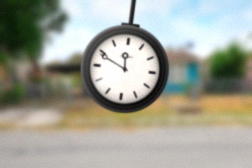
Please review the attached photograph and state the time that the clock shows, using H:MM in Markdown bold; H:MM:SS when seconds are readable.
**11:49**
